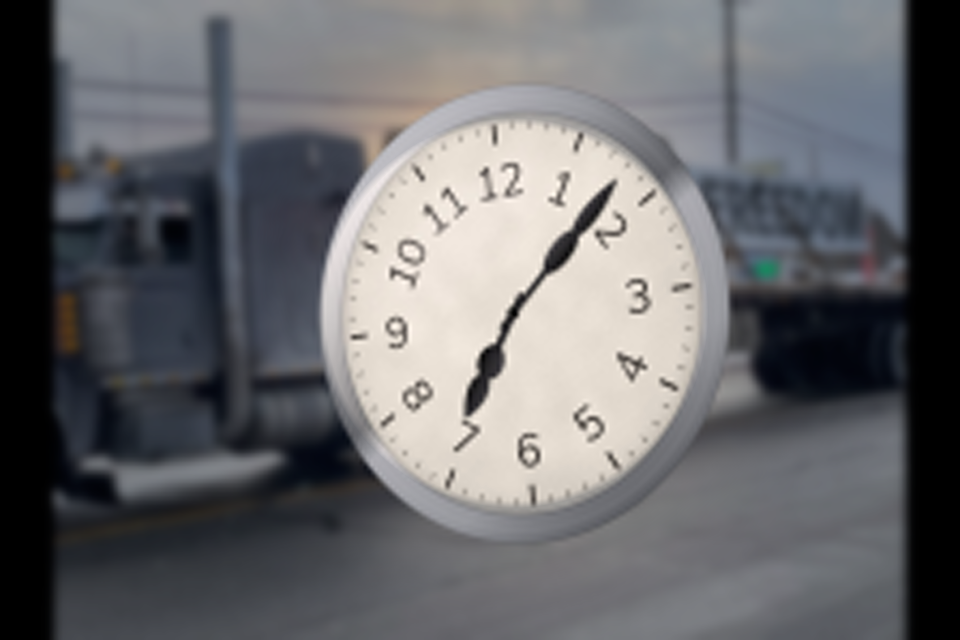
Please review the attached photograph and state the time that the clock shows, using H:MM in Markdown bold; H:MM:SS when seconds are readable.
**7:08**
